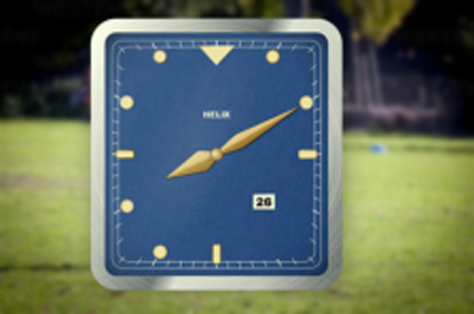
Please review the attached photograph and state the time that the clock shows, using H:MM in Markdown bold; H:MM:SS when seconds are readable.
**8:10**
